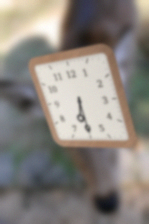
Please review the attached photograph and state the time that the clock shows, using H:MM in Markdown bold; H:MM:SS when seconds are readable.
**6:30**
